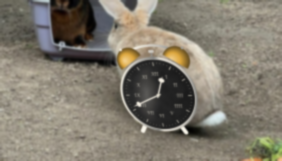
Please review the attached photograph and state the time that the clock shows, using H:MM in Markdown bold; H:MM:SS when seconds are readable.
**12:41**
